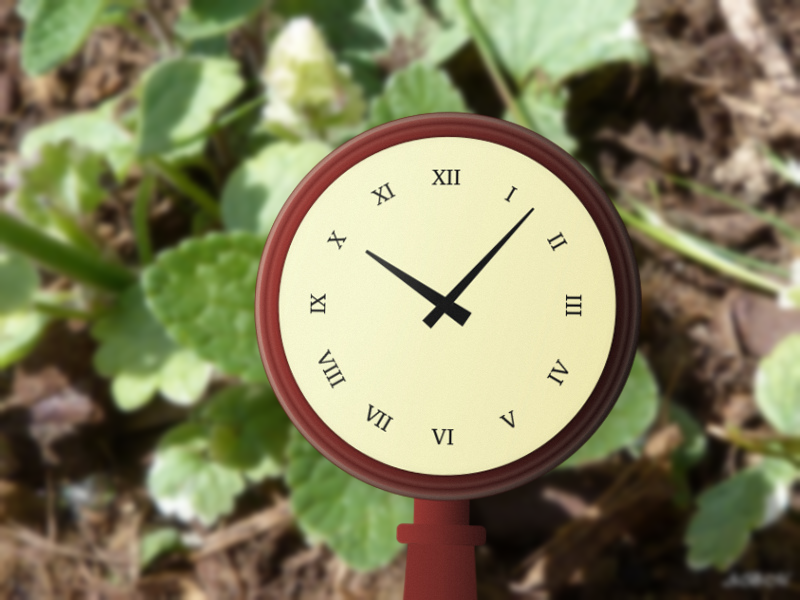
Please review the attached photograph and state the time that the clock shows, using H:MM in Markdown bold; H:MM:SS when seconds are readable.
**10:07**
